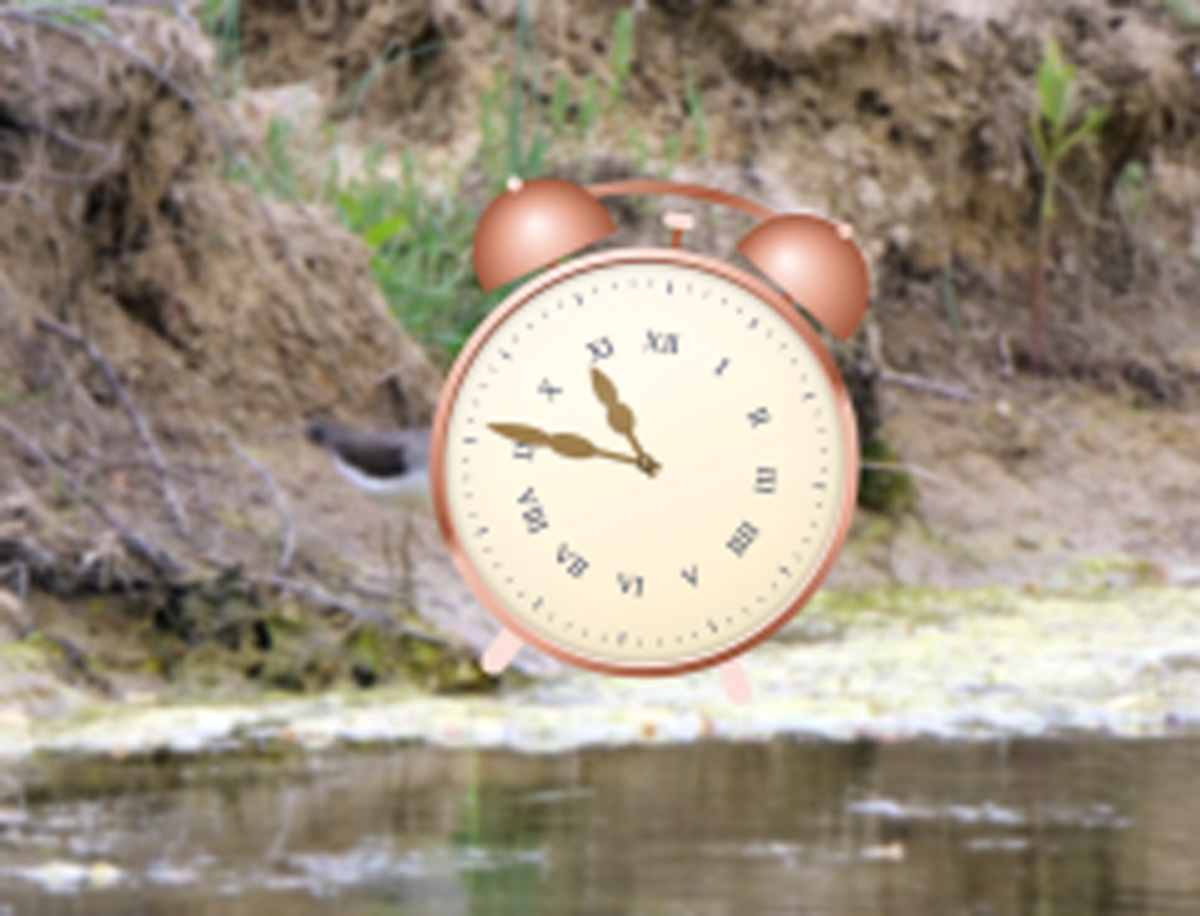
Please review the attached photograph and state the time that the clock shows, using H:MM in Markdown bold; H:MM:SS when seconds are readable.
**10:46**
